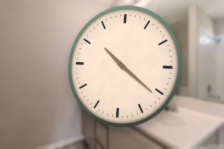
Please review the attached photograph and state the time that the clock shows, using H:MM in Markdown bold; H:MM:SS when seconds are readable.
**10:21**
